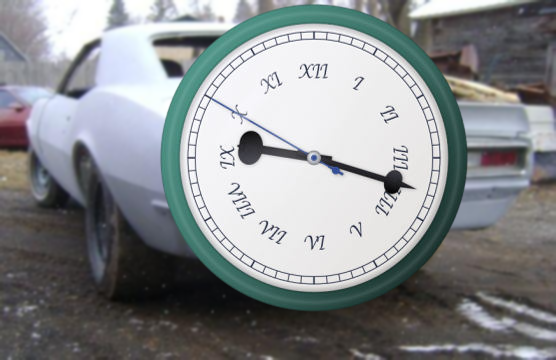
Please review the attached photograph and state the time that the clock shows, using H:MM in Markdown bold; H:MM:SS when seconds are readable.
**9:17:50**
